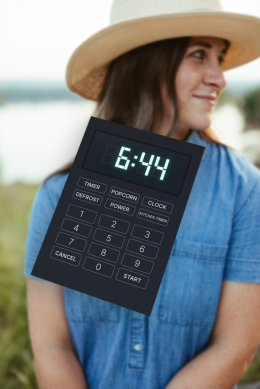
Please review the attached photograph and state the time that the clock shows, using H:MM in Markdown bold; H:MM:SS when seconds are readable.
**6:44**
